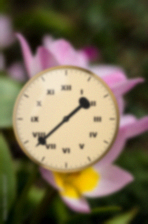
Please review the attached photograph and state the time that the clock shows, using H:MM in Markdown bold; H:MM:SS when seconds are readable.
**1:38**
